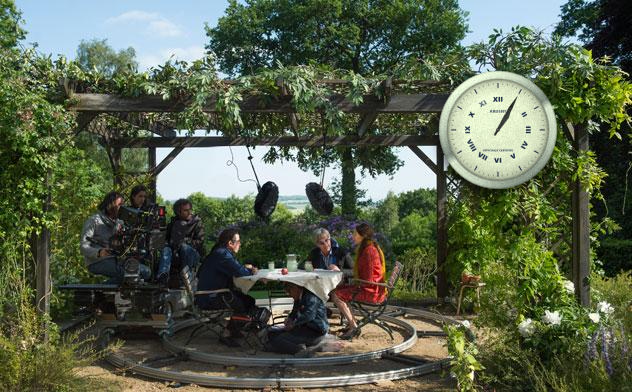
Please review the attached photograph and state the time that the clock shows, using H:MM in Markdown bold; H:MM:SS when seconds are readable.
**1:05**
